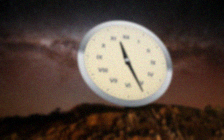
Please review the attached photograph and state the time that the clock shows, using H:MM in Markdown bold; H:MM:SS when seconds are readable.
**11:26**
